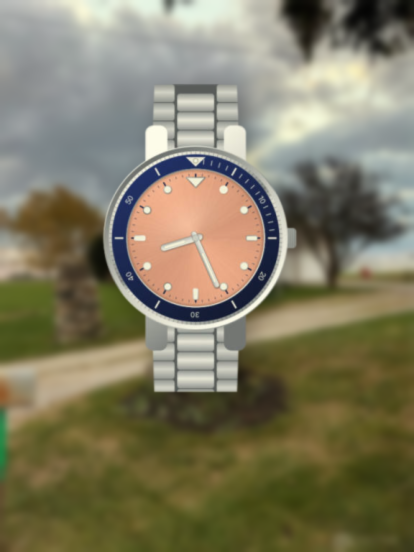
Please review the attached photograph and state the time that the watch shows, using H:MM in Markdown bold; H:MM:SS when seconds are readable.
**8:26**
